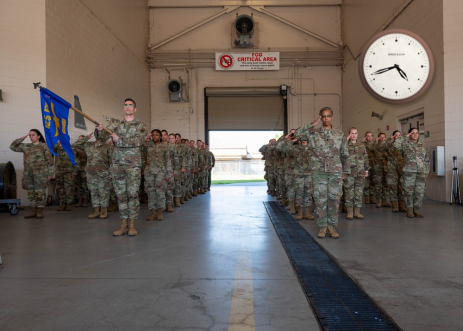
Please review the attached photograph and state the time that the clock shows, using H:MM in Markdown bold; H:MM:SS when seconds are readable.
**4:42**
